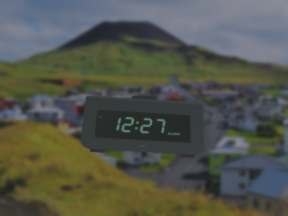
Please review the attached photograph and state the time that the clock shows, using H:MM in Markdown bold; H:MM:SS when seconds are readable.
**12:27**
